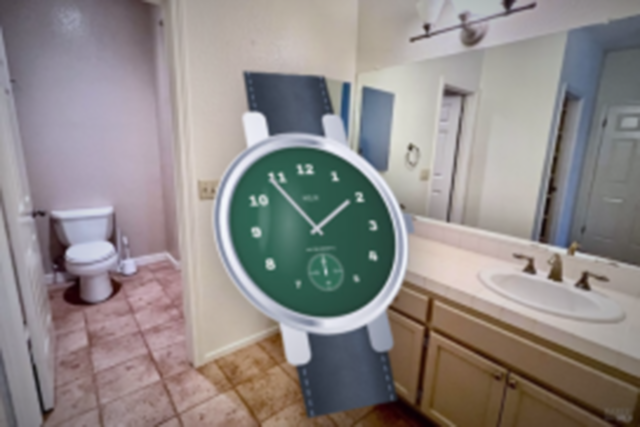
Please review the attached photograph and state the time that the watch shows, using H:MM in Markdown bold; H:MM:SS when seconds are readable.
**1:54**
